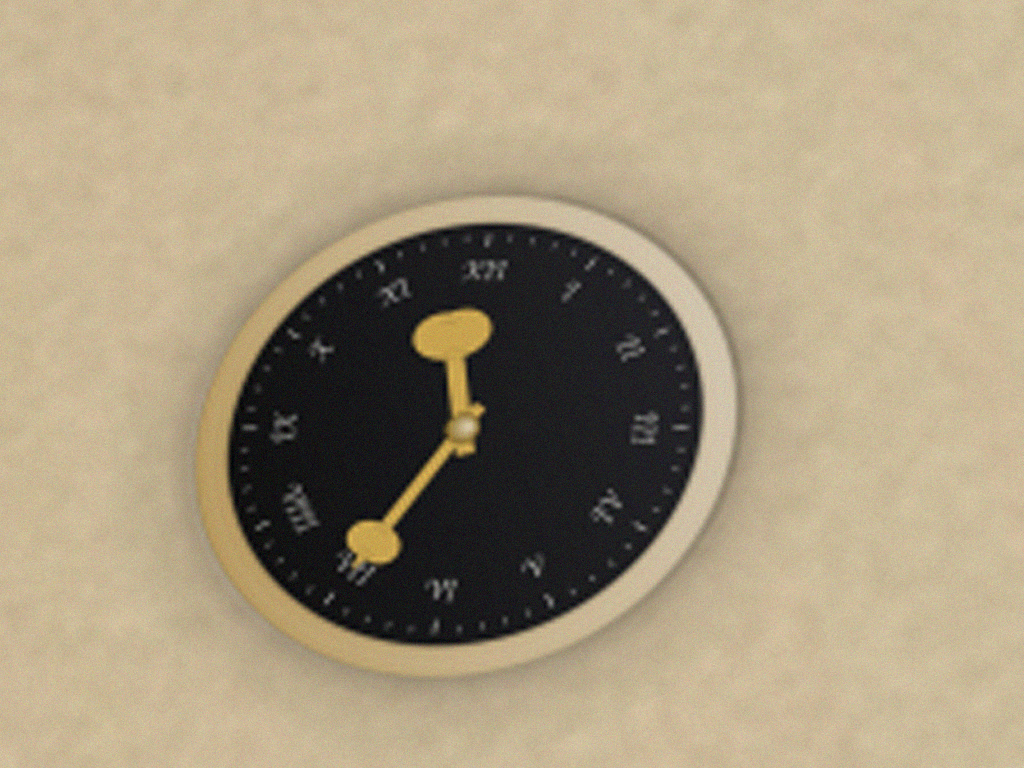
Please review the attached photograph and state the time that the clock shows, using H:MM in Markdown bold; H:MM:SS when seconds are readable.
**11:35**
